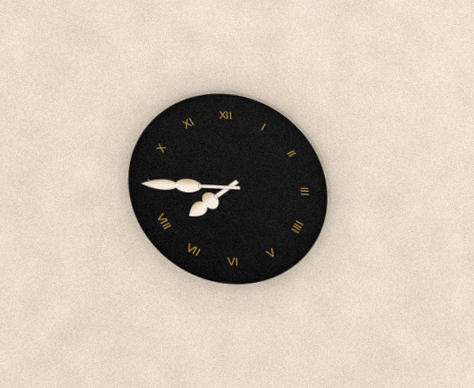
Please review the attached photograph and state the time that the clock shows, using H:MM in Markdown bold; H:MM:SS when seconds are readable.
**7:45**
